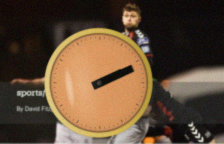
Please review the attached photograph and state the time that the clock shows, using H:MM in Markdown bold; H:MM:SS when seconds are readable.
**2:11**
